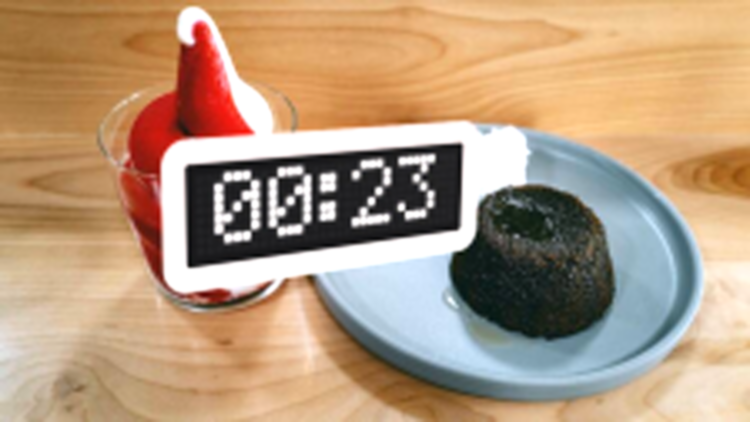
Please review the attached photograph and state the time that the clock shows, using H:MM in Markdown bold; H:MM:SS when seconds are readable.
**0:23**
